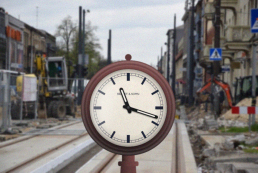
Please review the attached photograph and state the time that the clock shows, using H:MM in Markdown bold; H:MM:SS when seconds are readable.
**11:18**
